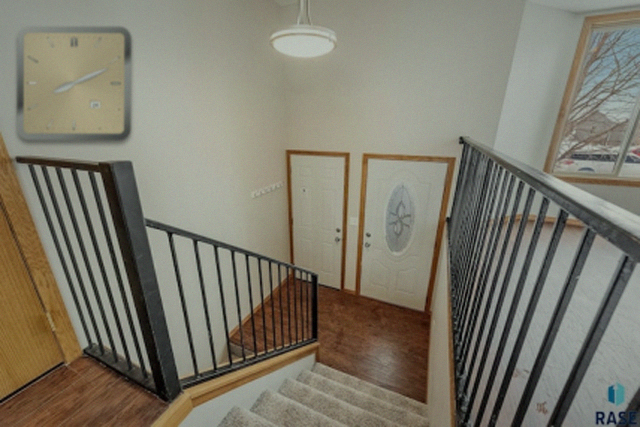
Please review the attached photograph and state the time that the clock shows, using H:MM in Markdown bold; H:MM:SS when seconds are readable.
**8:11**
